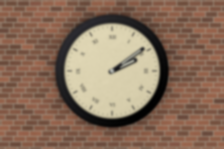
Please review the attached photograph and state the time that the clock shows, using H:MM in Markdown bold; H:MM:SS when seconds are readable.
**2:09**
